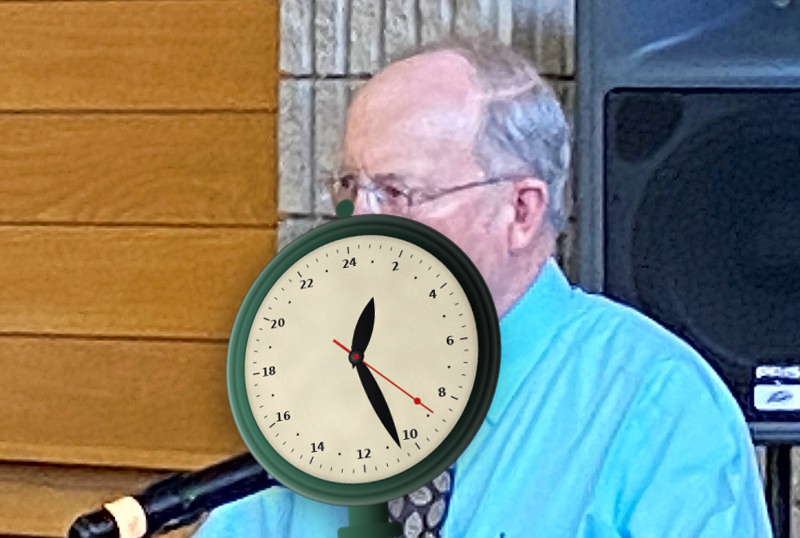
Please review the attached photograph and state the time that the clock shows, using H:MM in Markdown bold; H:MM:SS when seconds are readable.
**1:26:22**
